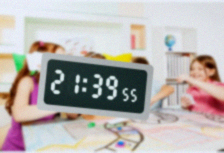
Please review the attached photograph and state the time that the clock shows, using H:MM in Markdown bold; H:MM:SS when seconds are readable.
**21:39:55**
